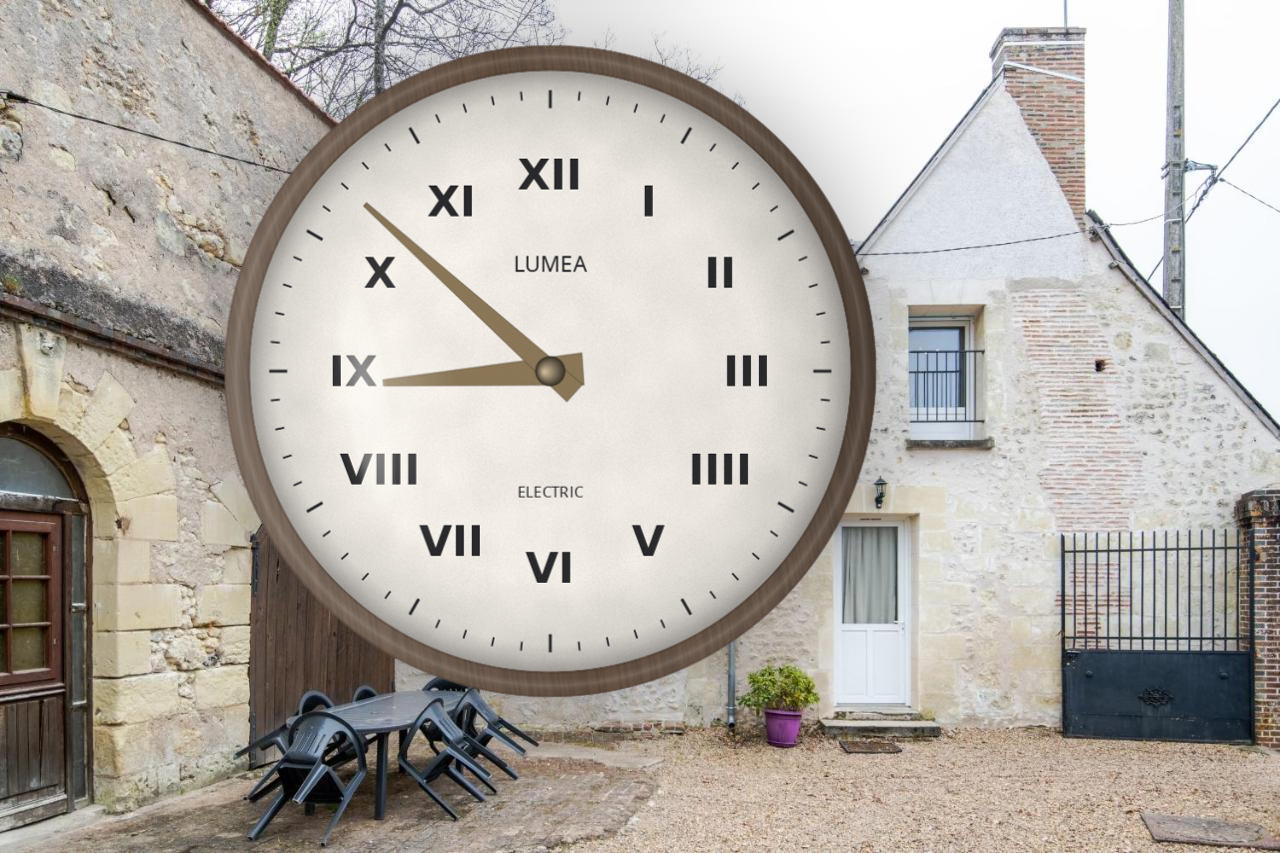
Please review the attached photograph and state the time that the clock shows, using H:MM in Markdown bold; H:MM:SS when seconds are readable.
**8:52**
